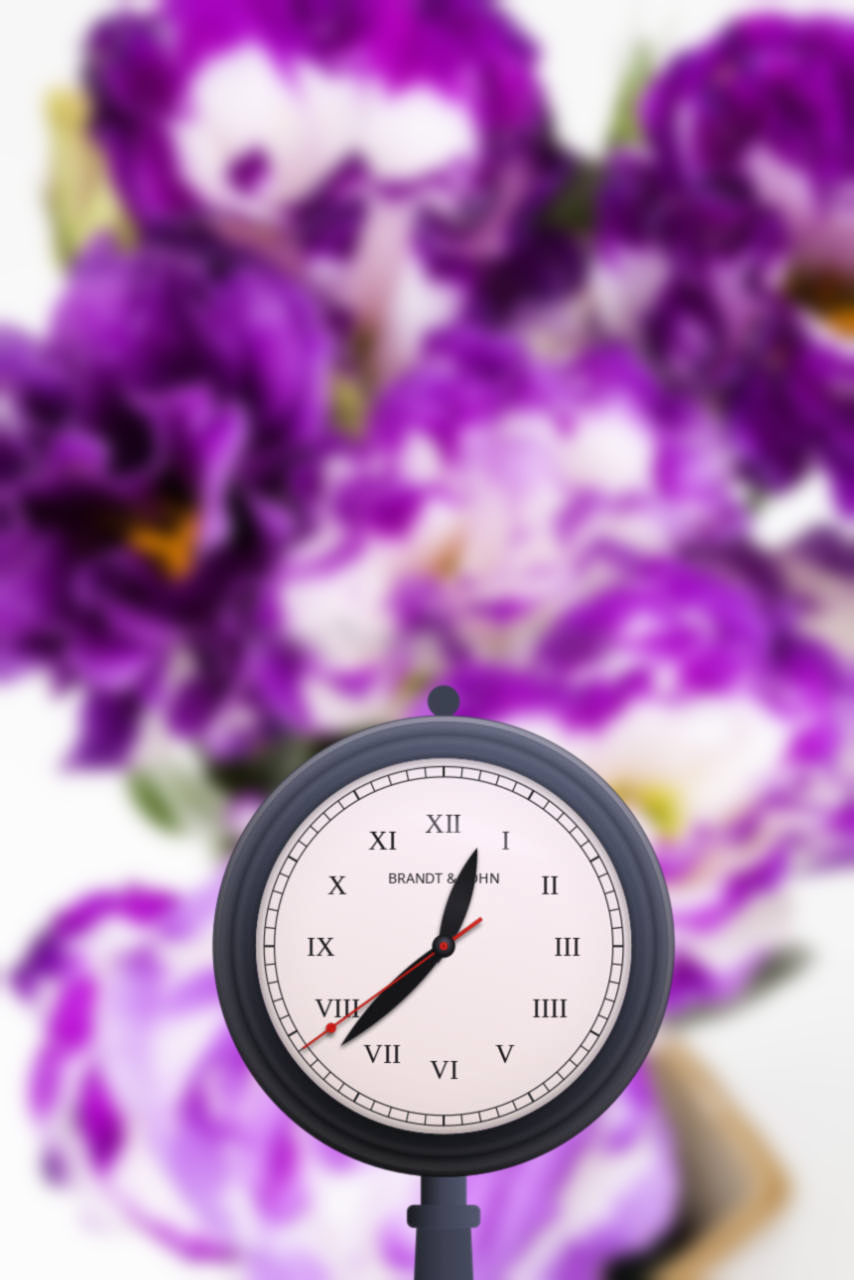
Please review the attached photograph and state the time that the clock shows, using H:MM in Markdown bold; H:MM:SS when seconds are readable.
**12:37:39**
